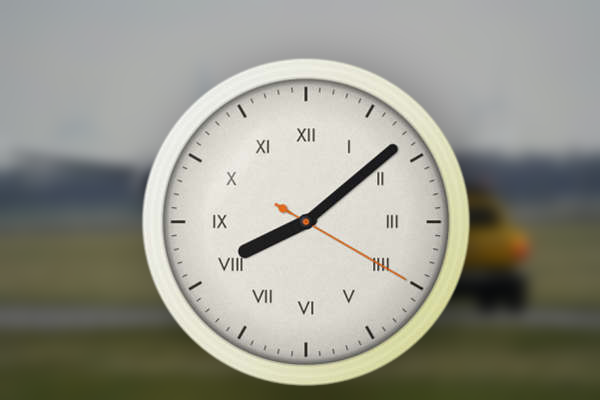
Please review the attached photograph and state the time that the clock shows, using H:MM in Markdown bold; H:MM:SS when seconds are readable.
**8:08:20**
